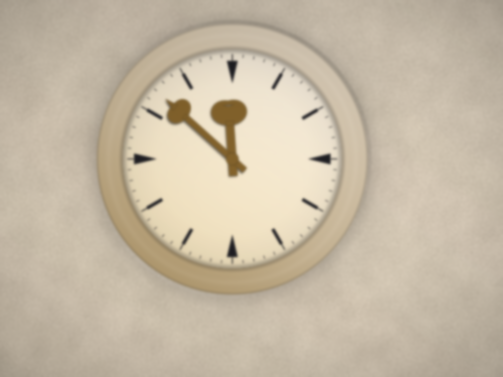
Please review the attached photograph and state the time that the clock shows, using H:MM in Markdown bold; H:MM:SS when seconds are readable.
**11:52**
